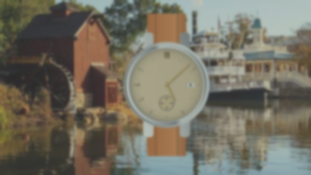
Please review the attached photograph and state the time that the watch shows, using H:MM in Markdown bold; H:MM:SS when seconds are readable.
**5:08**
